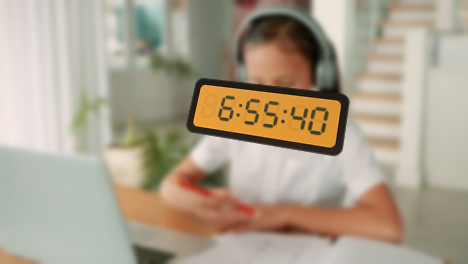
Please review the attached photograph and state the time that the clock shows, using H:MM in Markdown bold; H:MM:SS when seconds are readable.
**6:55:40**
